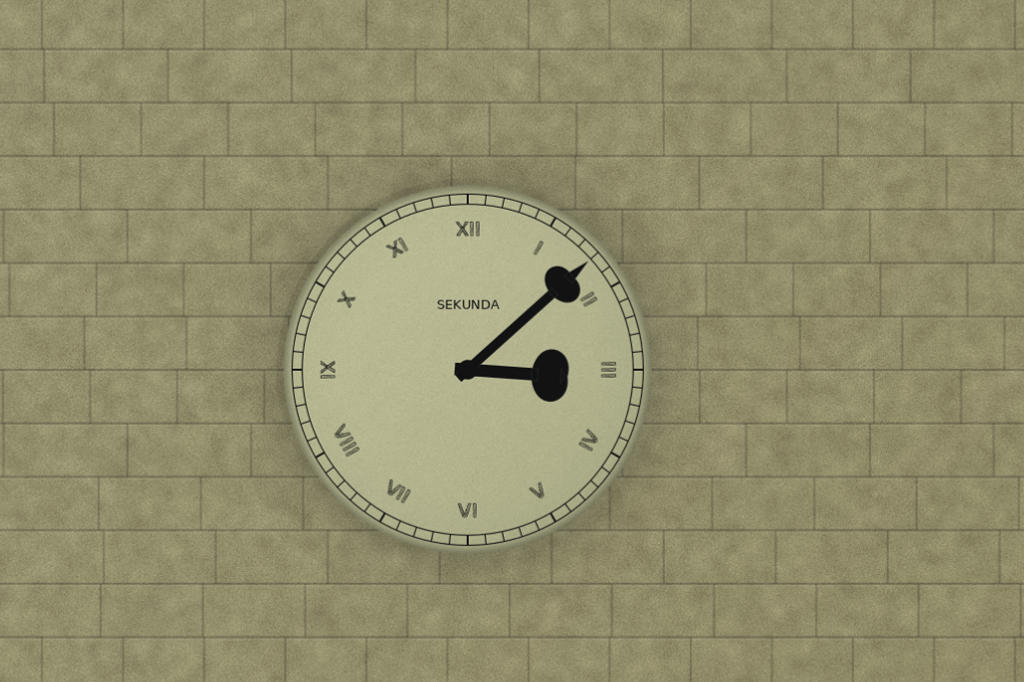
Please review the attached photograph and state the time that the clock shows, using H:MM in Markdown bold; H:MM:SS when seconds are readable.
**3:08**
